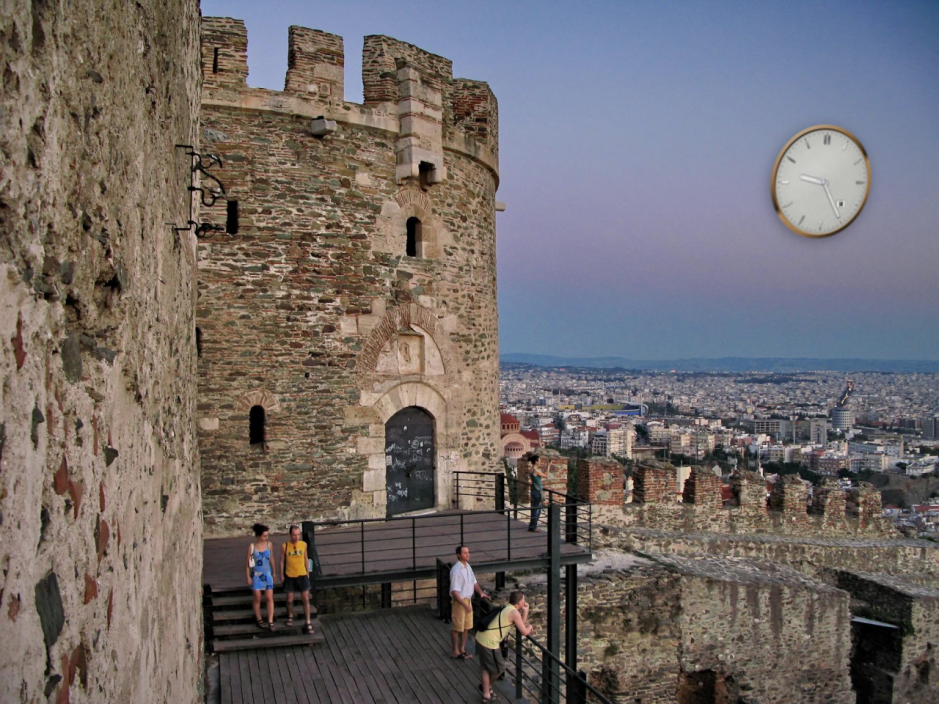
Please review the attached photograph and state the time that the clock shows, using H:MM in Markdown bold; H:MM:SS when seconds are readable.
**9:25**
